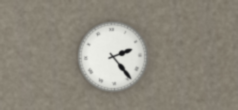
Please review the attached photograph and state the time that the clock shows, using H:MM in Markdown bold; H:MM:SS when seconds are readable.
**2:24**
